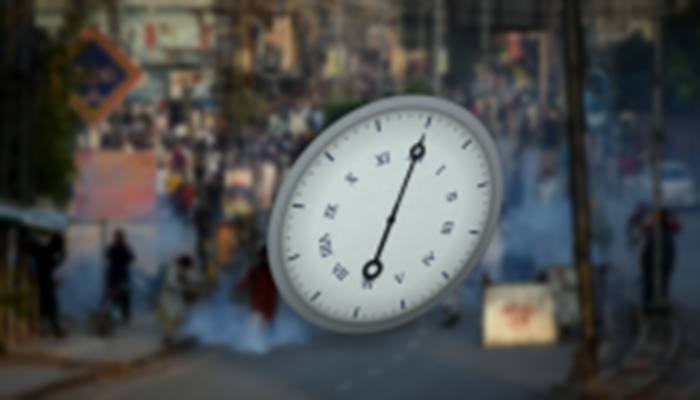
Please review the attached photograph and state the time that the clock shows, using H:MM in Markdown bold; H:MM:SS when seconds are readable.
**6:00**
